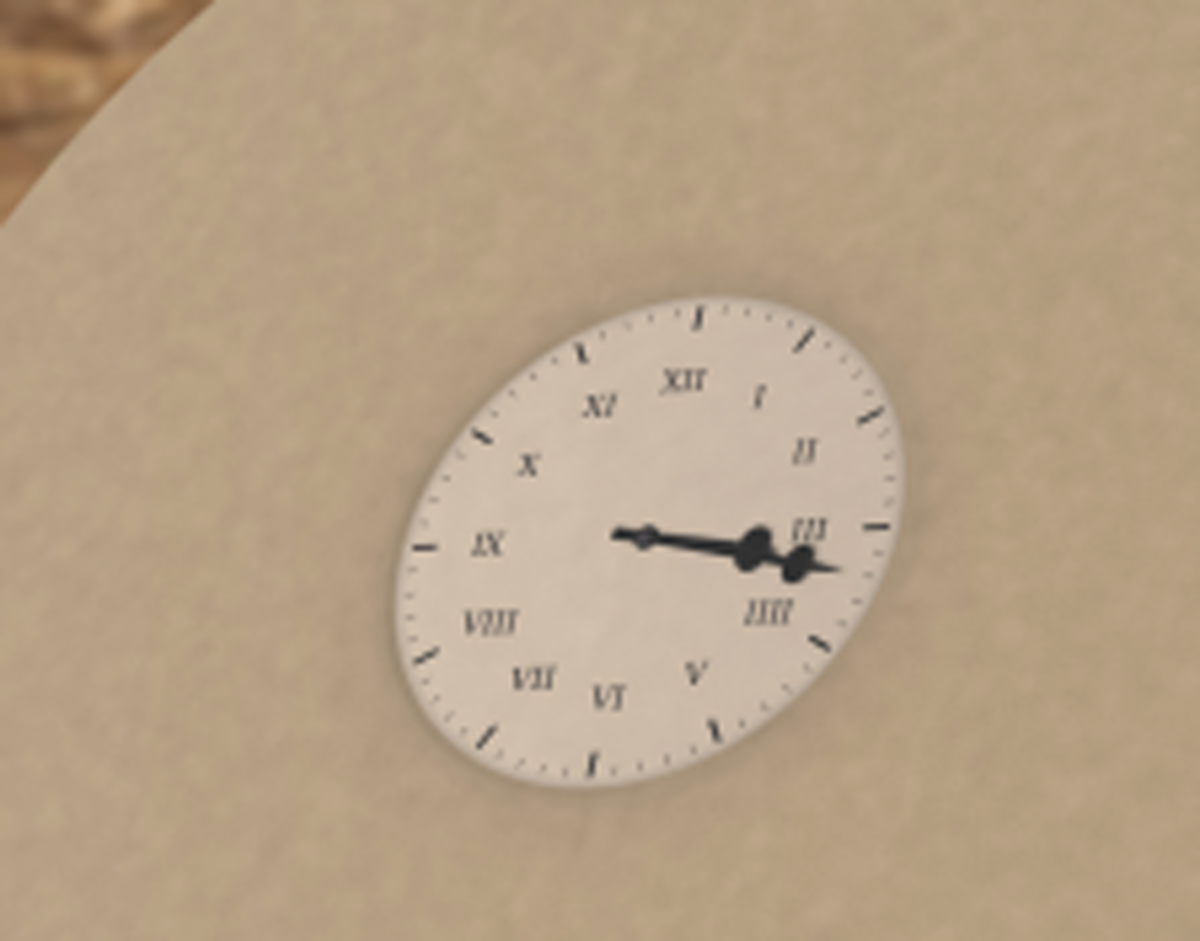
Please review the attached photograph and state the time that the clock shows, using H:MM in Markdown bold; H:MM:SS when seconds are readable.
**3:17**
